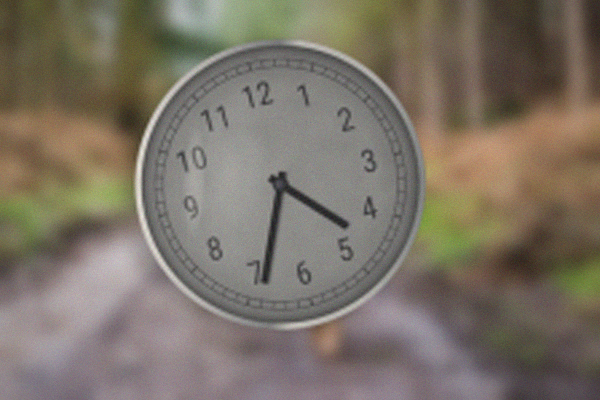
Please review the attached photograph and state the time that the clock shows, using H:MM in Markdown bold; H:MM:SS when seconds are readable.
**4:34**
